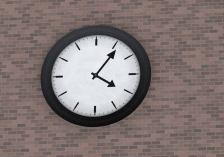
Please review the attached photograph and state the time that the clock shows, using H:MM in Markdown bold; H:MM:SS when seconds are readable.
**4:06**
